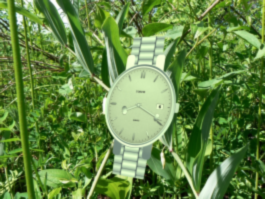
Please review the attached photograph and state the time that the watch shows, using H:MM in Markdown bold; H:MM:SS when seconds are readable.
**8:19**
